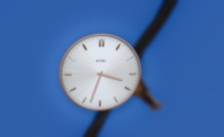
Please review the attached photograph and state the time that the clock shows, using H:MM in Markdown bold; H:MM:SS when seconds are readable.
**3:33**
